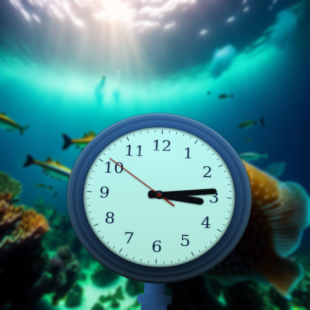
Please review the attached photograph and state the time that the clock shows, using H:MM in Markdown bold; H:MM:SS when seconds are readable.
**3:13:51**
